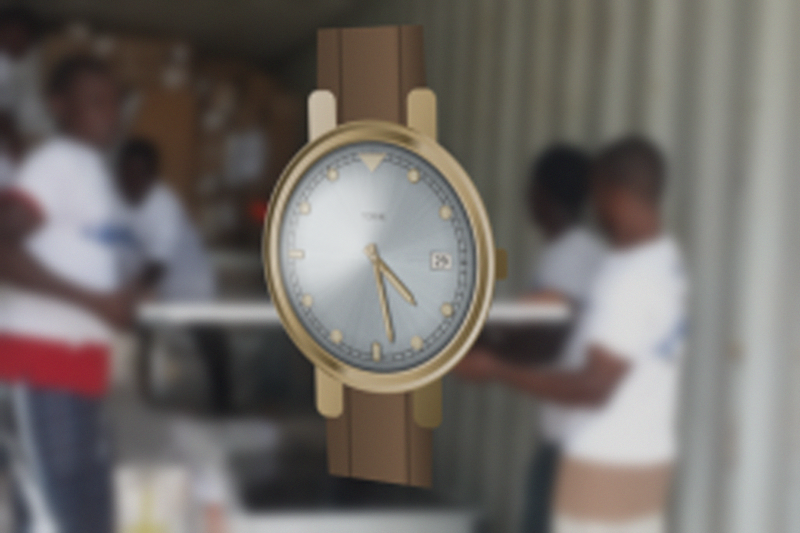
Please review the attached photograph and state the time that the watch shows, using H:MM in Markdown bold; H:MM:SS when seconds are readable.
**4:28**
